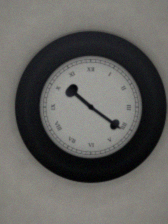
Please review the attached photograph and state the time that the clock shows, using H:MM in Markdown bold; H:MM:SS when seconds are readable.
**10:21**
